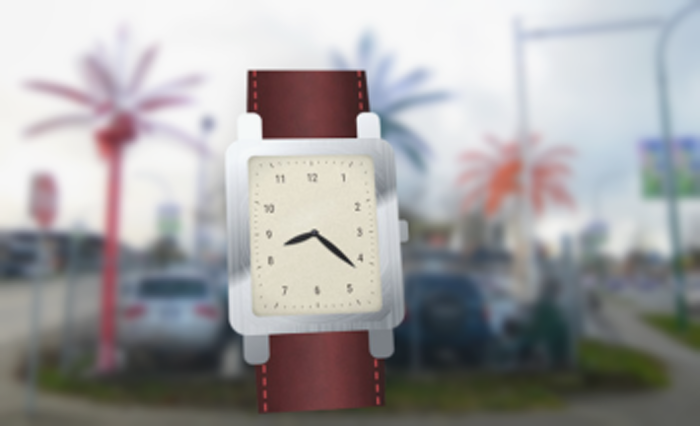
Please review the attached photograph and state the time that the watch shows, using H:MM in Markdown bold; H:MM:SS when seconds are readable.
**8:22**
